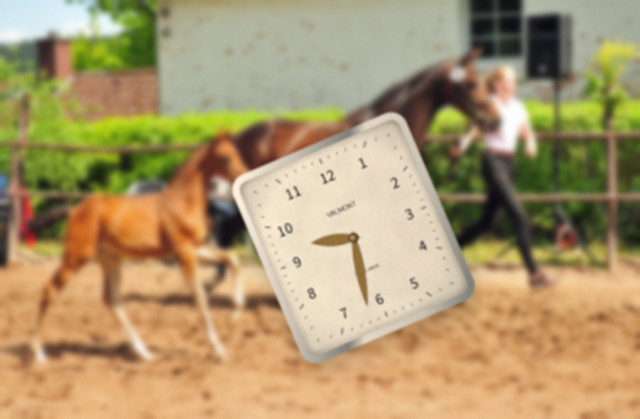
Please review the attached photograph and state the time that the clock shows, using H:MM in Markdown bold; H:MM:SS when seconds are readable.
**9:32**
